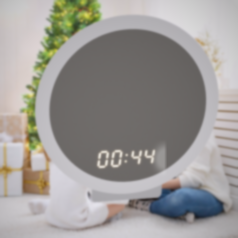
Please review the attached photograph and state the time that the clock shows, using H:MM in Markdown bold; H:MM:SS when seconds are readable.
**0:44**
